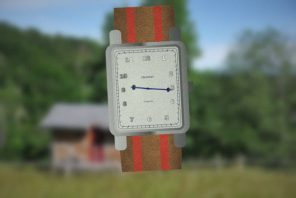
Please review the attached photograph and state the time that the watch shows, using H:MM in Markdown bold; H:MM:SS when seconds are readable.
**9:16**
